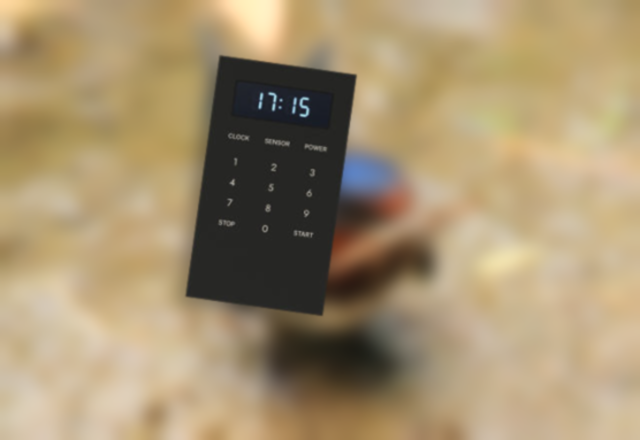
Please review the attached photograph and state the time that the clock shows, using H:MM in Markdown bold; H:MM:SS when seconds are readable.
**17:15**
